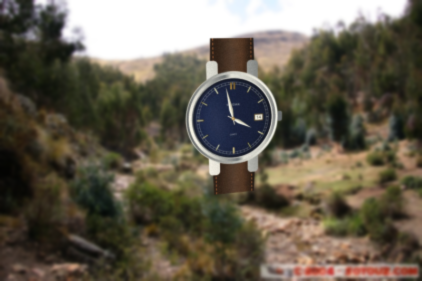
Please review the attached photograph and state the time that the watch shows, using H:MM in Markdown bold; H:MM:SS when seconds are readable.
**3:58**
